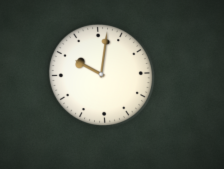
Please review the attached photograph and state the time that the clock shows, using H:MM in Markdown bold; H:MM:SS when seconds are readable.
**10:02**
